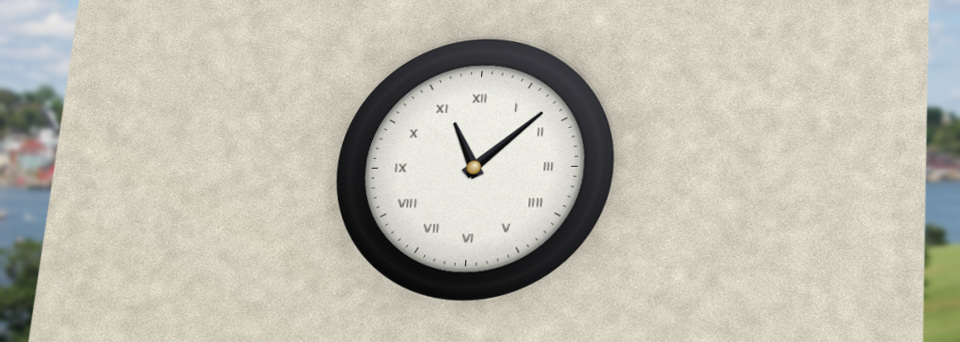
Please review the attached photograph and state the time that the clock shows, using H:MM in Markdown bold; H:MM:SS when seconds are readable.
**11:08**
